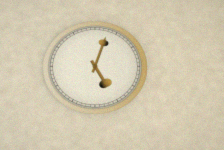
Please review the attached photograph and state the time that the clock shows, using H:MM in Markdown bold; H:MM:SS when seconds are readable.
**5:03**
